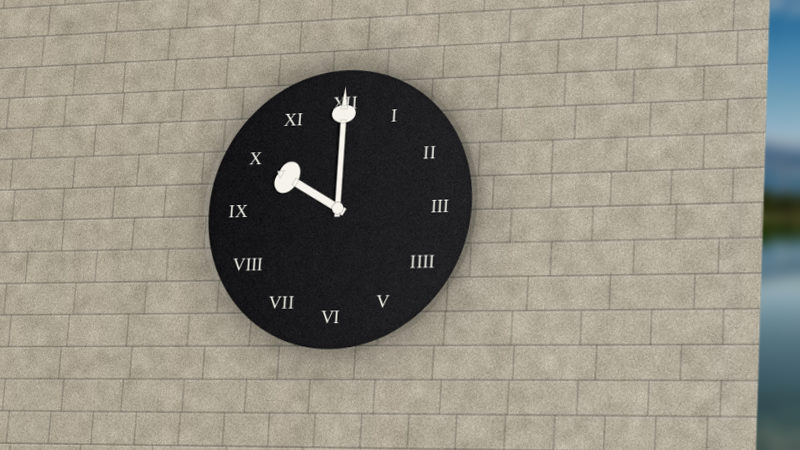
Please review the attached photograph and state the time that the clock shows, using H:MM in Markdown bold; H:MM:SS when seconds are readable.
**10:00**
